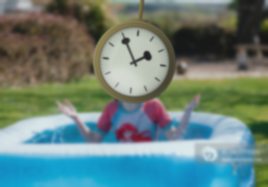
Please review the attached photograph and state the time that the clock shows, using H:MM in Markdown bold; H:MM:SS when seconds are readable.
**1:55**
